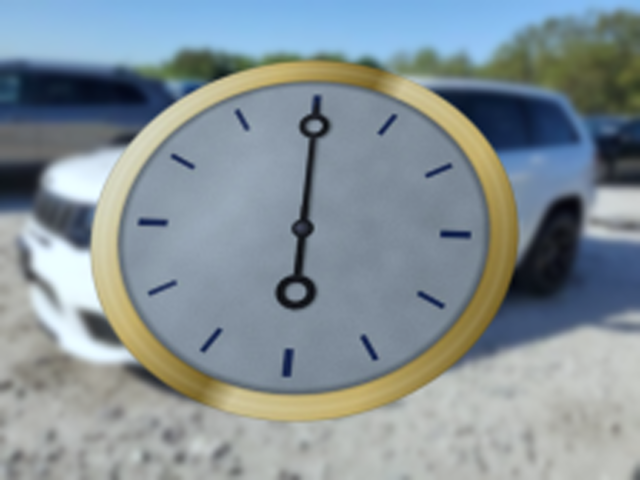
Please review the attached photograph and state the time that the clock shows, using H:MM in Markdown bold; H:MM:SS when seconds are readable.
**6:00**
